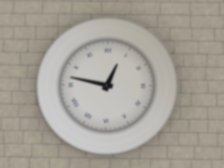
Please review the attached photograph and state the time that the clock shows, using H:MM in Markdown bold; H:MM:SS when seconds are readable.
**12:47**
